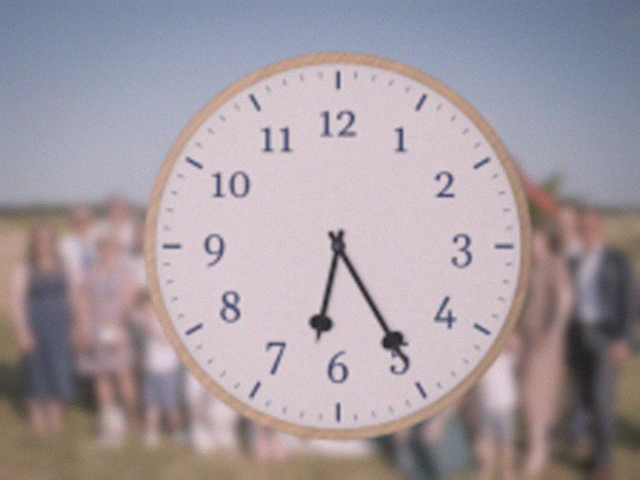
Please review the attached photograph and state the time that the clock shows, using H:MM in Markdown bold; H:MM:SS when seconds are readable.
**6:25**
